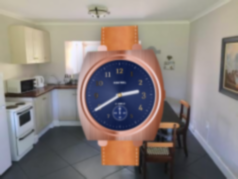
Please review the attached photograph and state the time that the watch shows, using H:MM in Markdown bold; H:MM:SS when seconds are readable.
**2:40**
